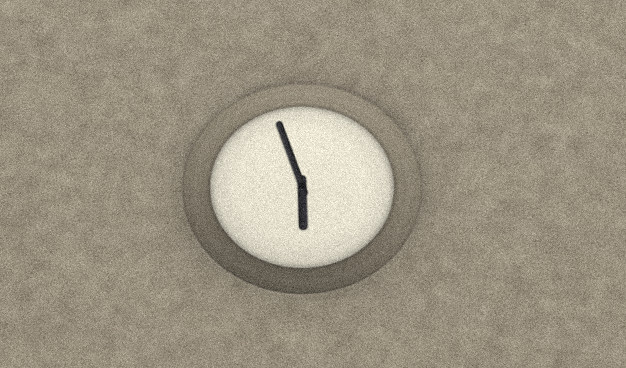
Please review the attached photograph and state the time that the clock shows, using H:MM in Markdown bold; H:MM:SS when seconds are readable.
**5:57**
